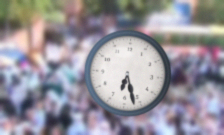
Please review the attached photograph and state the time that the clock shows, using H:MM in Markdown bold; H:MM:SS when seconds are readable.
**6:27**
